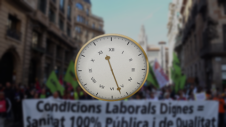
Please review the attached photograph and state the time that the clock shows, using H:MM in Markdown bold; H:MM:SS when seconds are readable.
**11:27**
